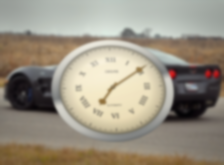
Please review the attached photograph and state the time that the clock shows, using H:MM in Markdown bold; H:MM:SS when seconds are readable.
**7:09**
